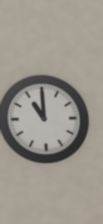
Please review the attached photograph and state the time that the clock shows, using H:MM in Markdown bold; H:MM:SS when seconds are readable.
**11:00**
